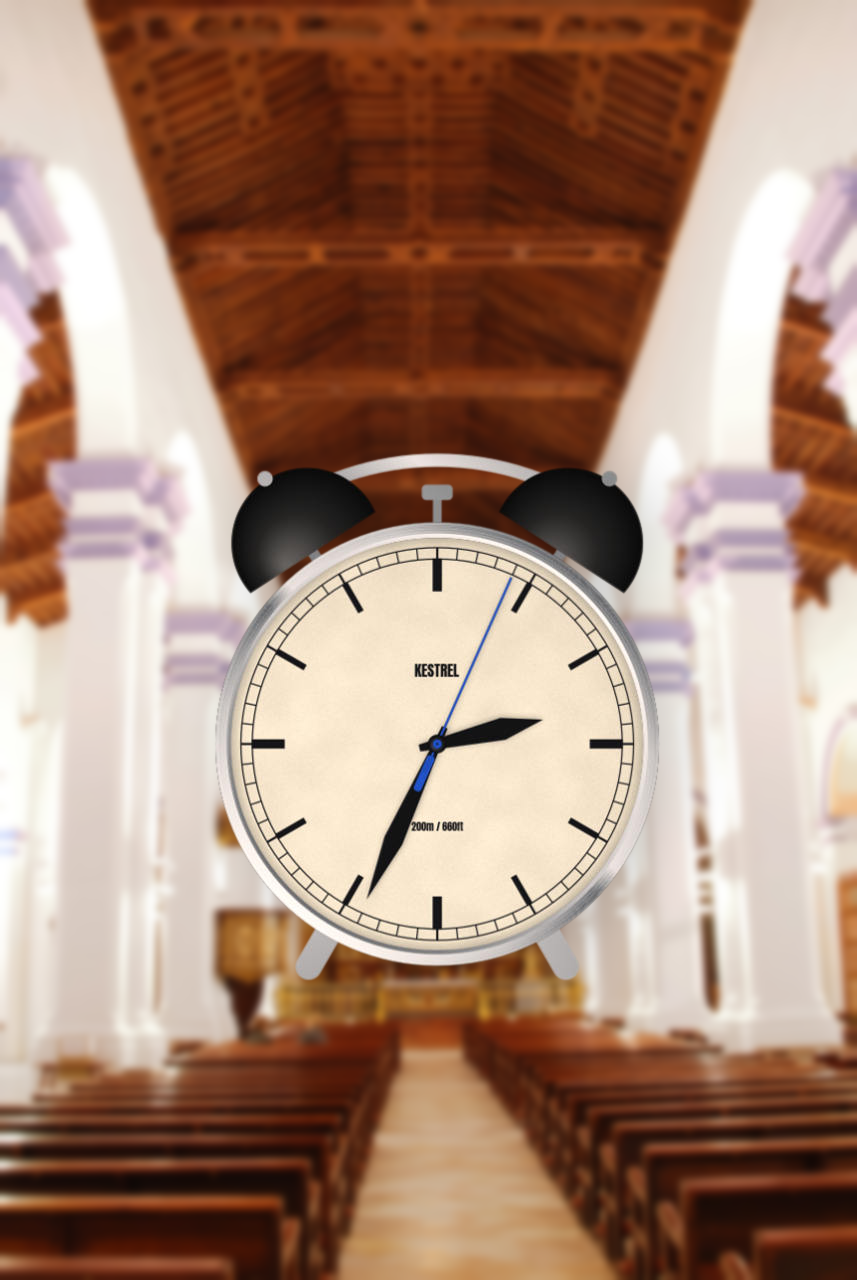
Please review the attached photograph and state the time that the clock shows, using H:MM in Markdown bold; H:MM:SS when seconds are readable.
**2:34:04**
